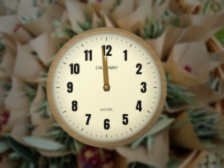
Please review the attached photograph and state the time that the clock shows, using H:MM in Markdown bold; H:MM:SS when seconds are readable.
**11:59**
